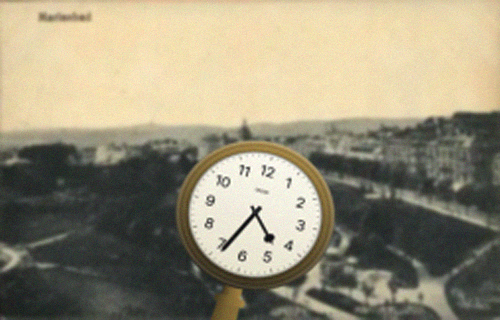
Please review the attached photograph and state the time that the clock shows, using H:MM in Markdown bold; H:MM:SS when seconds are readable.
**4:34**
